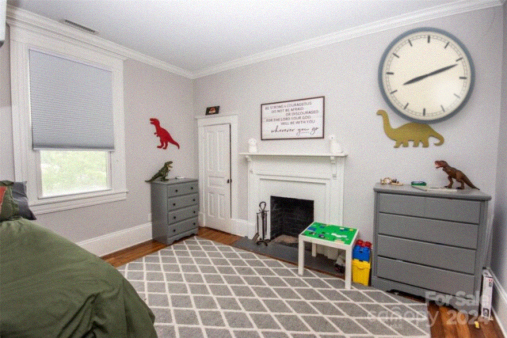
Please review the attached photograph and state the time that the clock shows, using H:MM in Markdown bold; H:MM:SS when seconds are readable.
**8:11**
